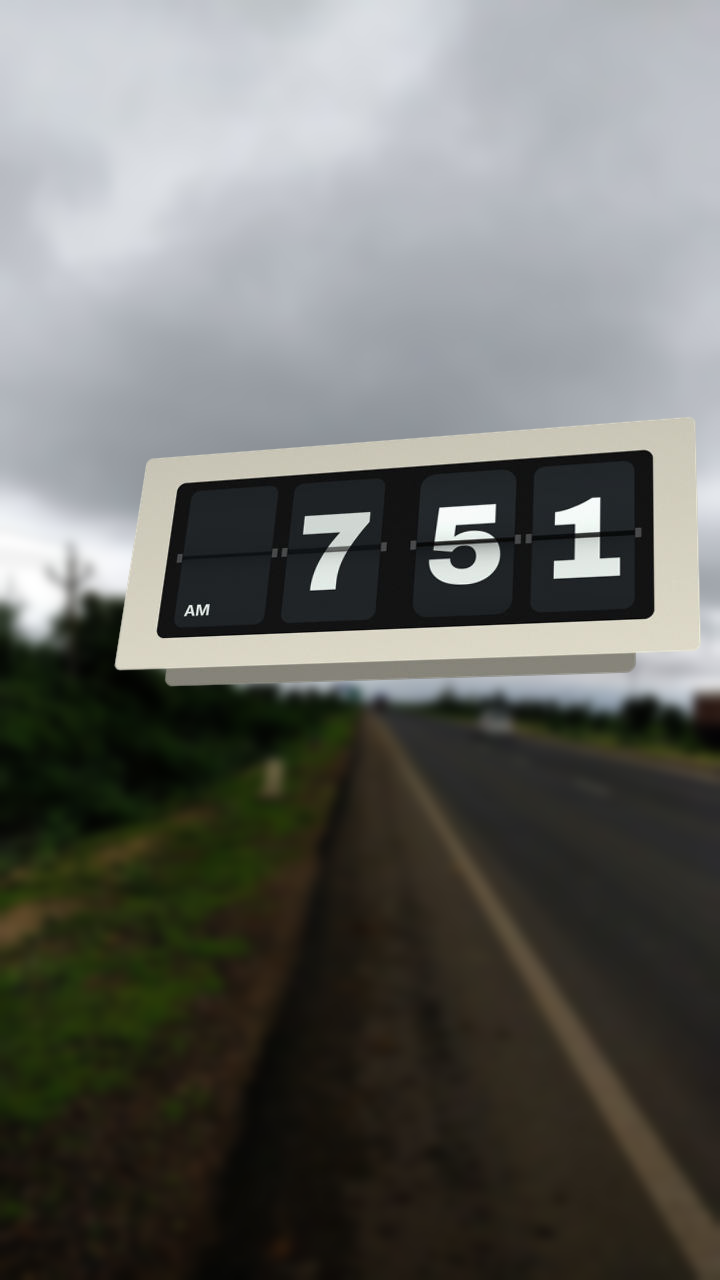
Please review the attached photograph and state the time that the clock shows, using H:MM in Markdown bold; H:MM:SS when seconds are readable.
**7:51**
